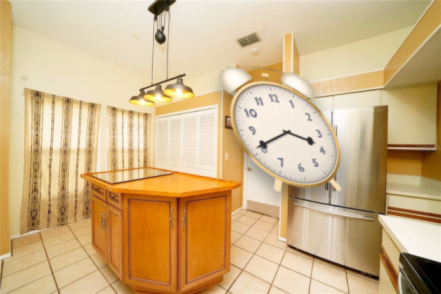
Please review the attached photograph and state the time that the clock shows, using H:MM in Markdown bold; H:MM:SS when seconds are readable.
**3:41**
